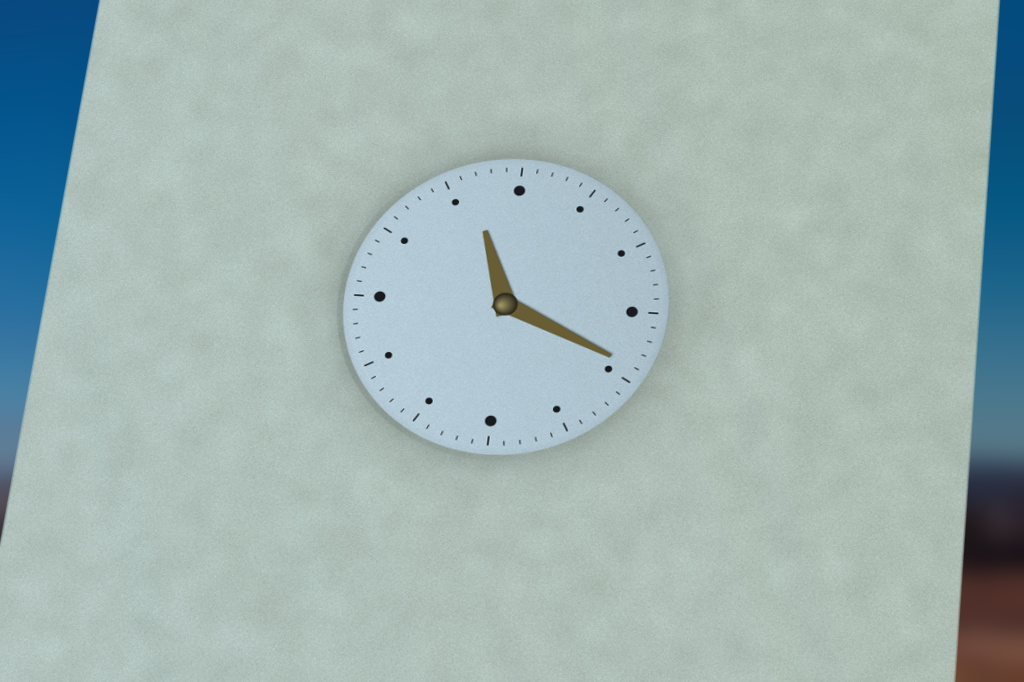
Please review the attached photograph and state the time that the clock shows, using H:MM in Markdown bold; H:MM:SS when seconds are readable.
**11:19**
